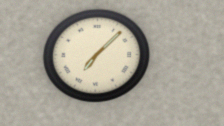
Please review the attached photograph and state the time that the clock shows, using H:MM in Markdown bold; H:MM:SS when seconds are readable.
**7:07**
